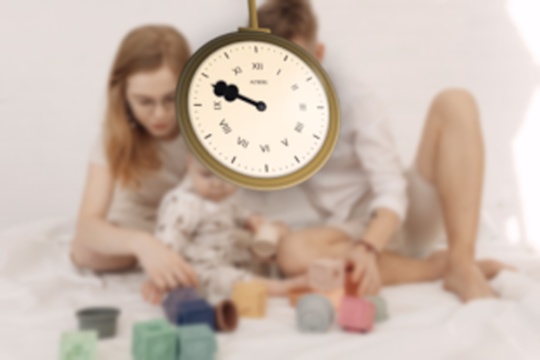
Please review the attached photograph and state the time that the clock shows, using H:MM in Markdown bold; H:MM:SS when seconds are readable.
**9:49**
